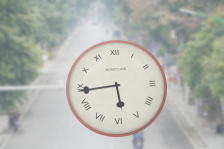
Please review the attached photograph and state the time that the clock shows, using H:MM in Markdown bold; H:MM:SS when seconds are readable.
**5:44**
